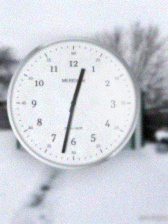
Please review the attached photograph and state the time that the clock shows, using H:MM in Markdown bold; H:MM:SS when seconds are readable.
**12:32**
